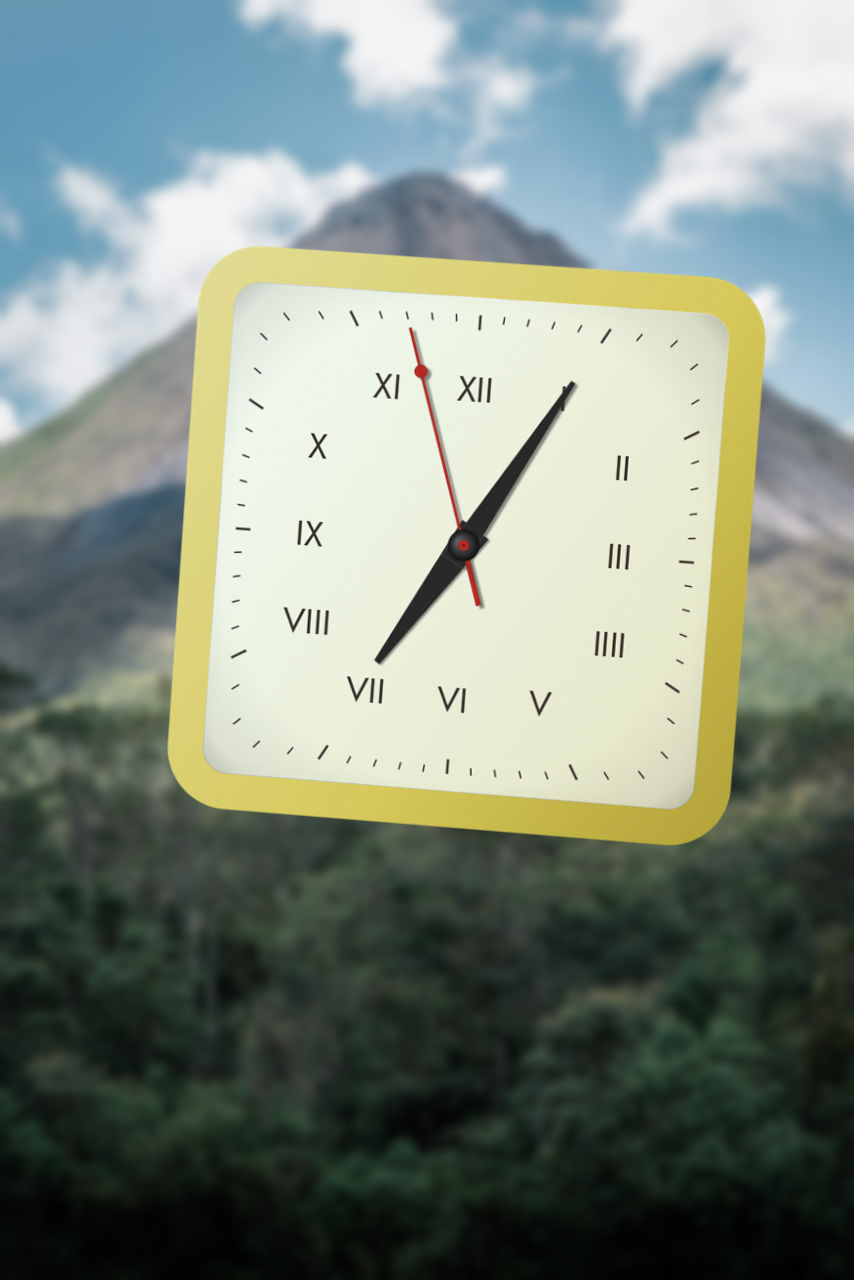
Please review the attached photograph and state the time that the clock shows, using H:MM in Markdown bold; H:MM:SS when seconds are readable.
**7:04:57**
